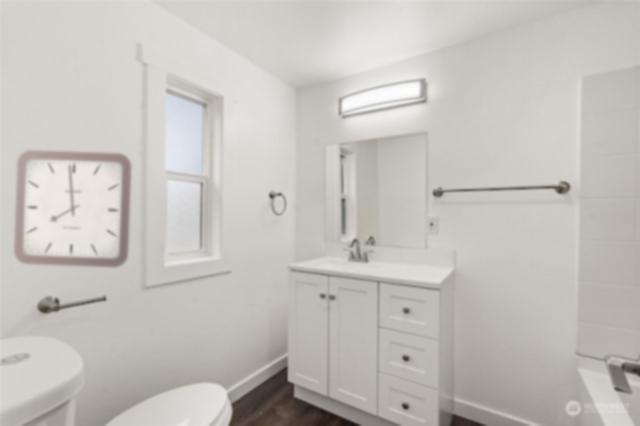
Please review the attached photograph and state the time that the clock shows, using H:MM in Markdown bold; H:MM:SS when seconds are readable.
**7:59**
